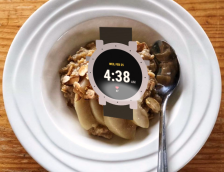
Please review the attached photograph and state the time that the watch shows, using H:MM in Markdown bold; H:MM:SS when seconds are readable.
**4:38**
